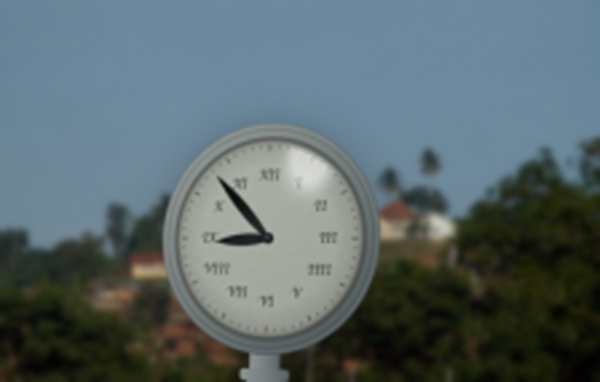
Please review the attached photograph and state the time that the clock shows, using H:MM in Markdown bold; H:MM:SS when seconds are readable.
**8:53**
